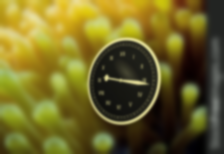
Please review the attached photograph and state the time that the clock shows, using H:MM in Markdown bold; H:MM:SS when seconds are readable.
**9:16**
